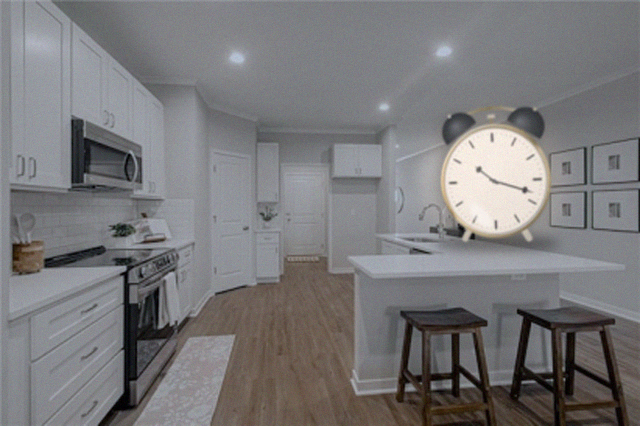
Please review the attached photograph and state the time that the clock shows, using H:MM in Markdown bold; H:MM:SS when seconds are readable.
**10:18**
